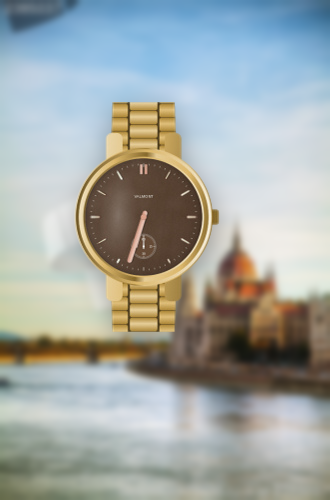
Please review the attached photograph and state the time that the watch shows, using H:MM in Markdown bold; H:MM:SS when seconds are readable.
**6:33**
